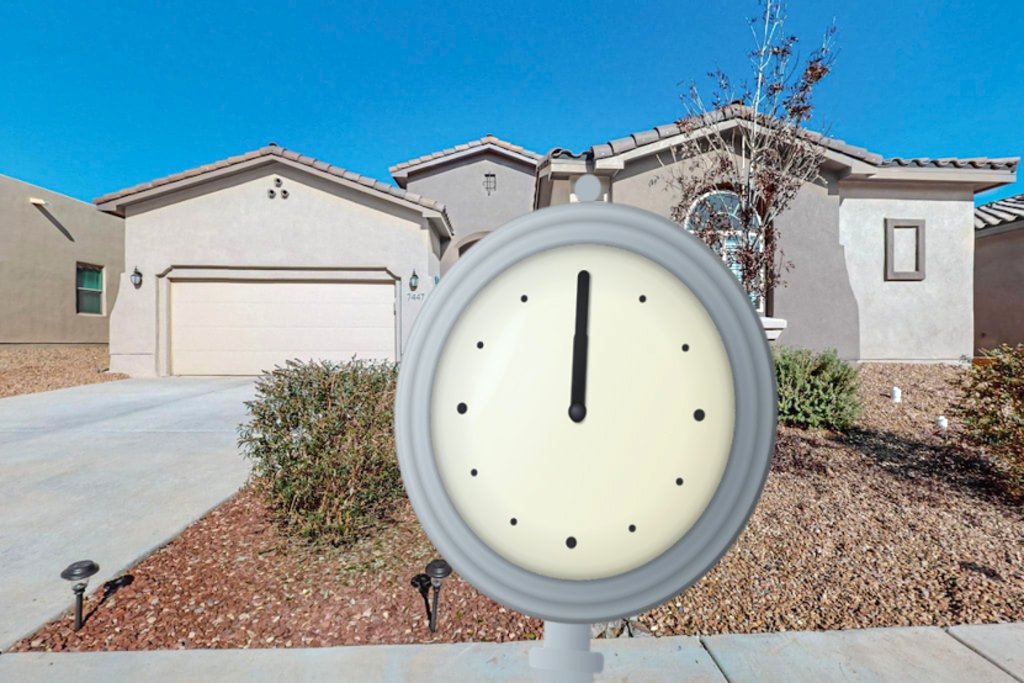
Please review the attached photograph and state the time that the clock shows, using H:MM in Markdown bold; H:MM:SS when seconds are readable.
**12:00**
